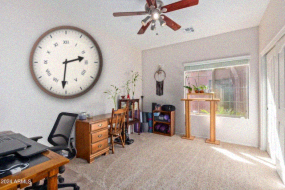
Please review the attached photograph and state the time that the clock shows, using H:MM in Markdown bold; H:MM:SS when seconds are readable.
**2:31**
